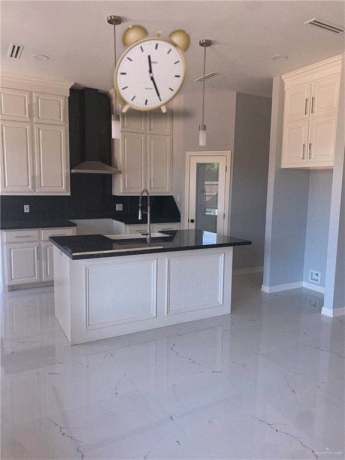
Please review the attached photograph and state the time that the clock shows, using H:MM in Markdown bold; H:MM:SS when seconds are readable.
**11:25**
